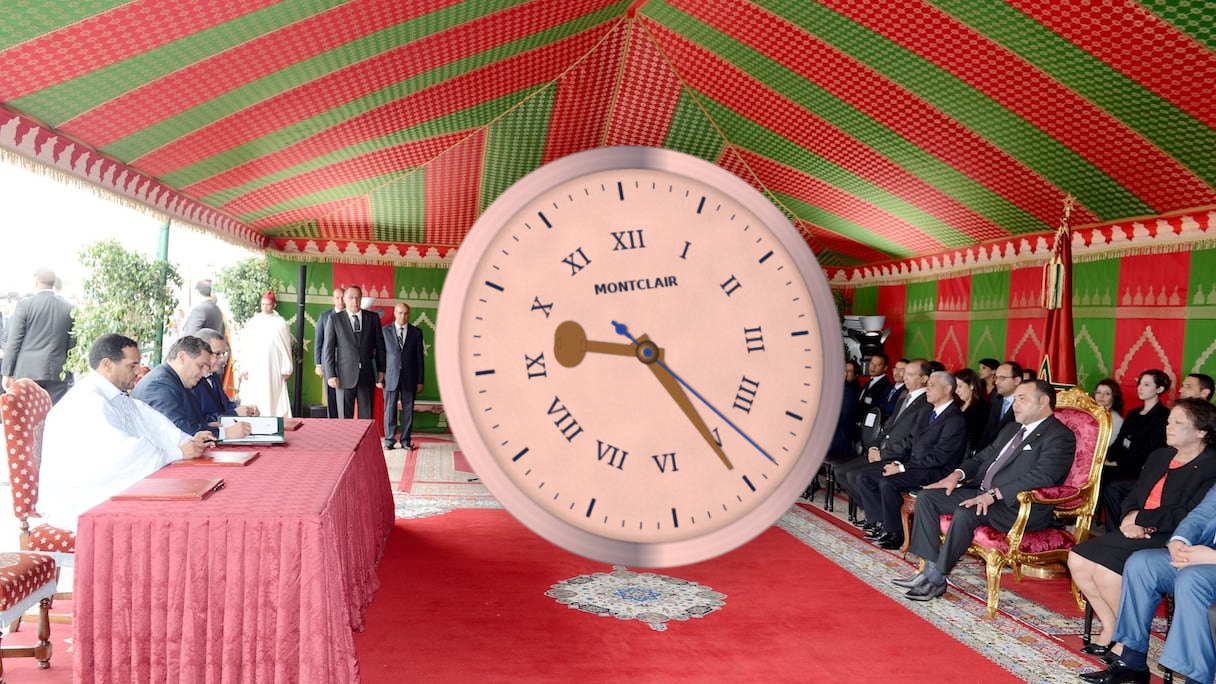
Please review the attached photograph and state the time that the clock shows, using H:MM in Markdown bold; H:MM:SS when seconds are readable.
**9:25:23**
